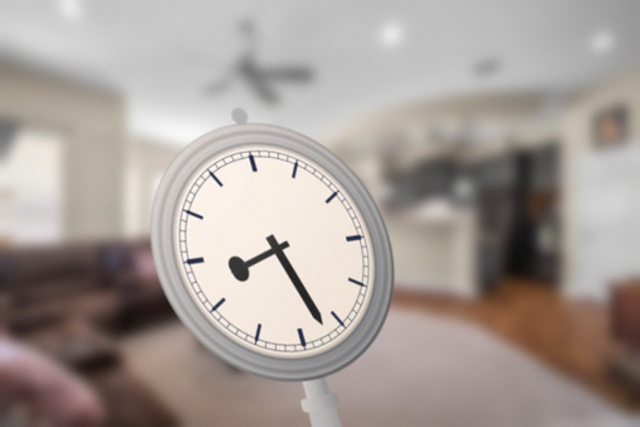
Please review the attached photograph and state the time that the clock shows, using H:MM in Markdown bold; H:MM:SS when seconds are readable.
**8:27**
